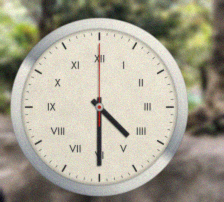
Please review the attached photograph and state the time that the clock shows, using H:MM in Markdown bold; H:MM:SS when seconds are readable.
**4:30:00**
